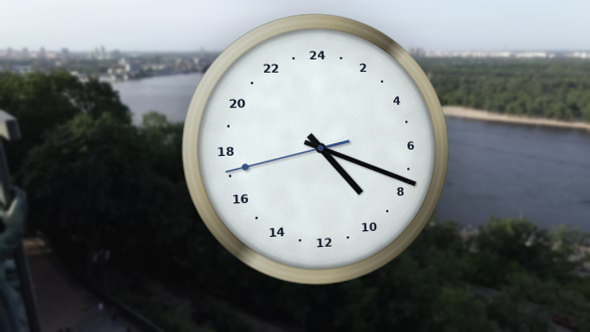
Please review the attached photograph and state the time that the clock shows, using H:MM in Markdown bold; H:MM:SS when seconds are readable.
**9:18:43**
